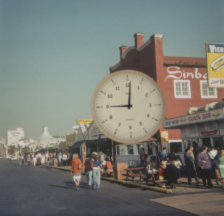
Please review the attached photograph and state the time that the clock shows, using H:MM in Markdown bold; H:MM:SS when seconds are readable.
**9:01**
